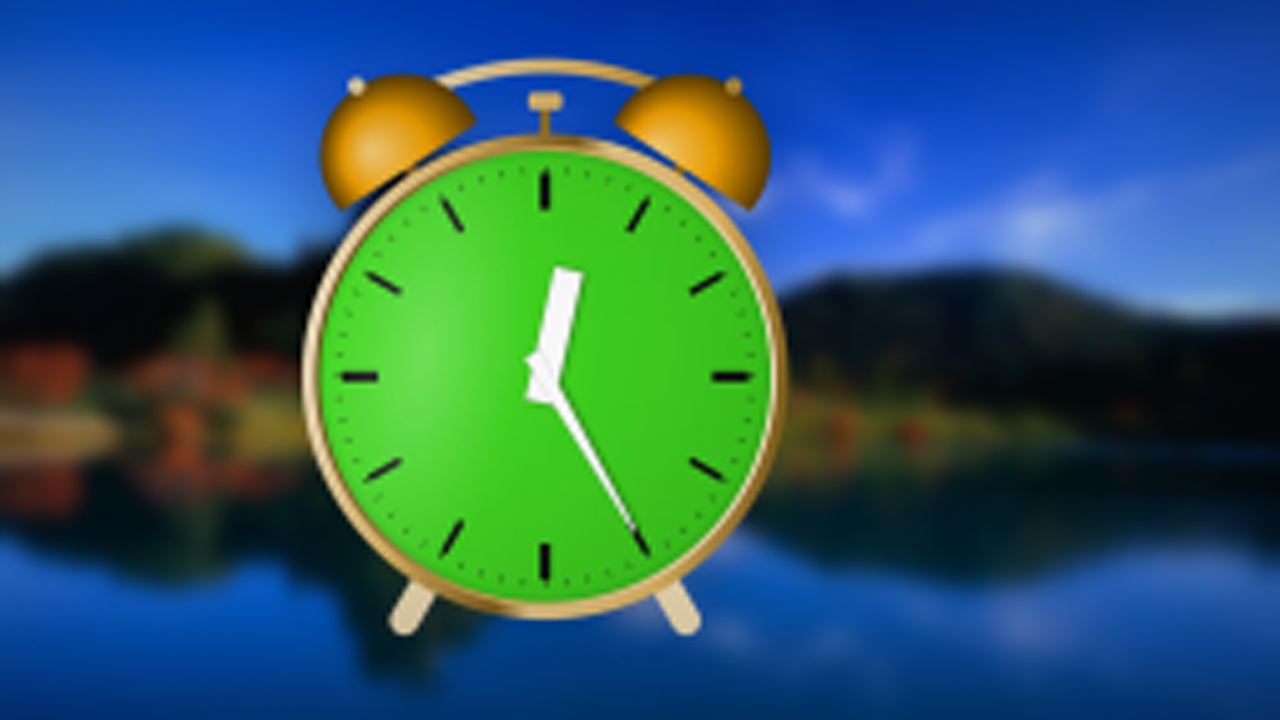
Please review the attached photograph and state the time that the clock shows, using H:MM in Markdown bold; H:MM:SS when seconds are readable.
**12:25**
